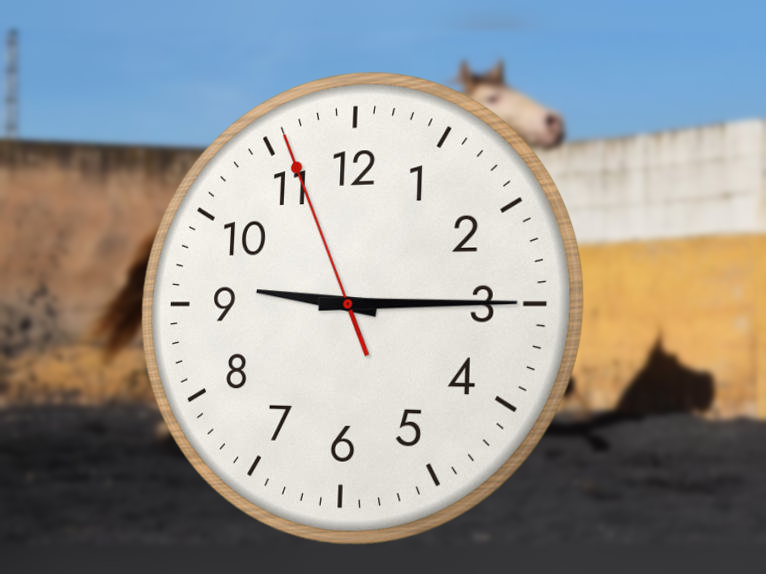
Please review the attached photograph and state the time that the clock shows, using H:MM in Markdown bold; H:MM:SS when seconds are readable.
**9:14:56**
